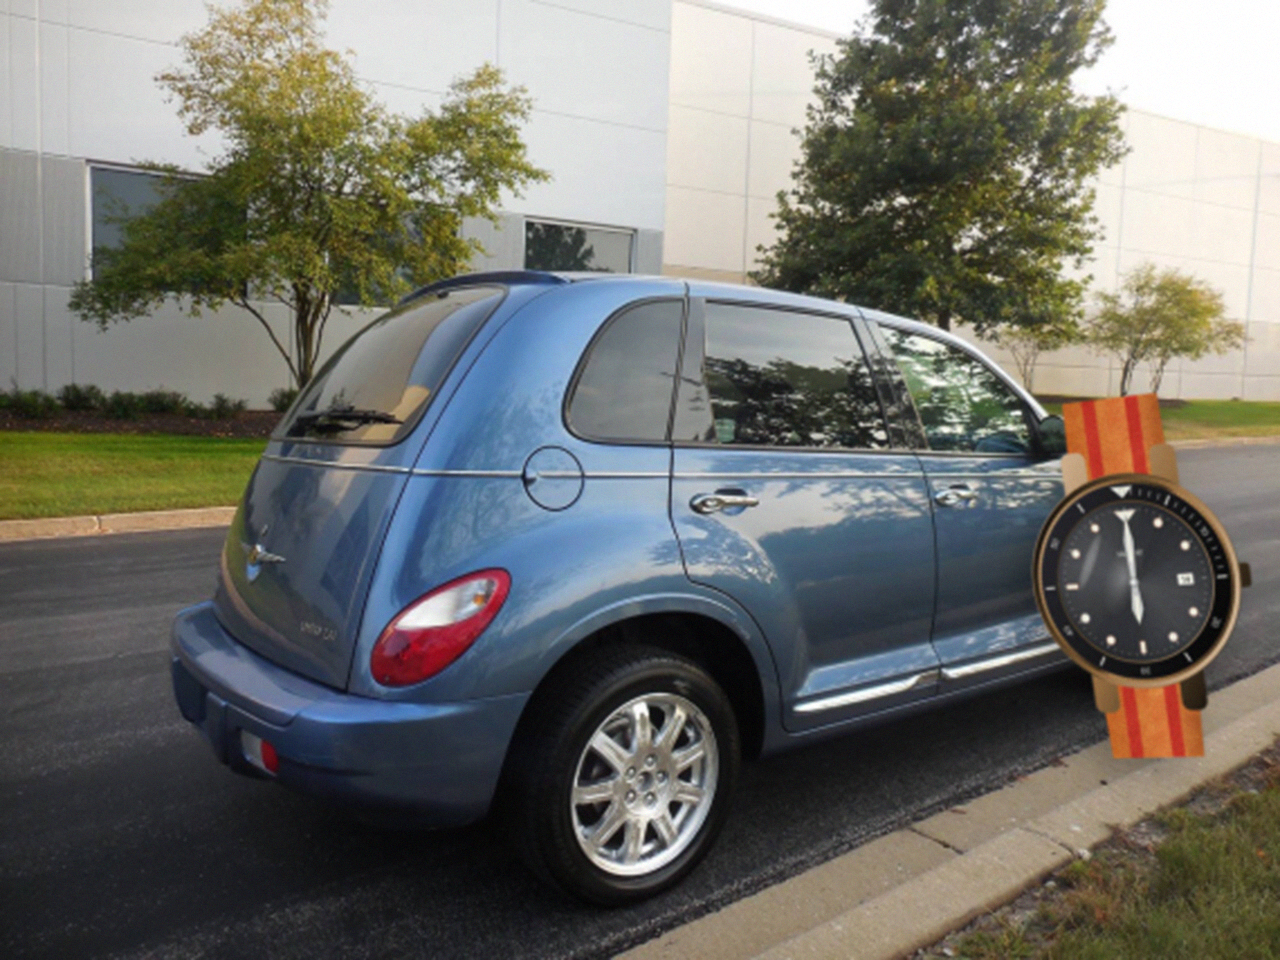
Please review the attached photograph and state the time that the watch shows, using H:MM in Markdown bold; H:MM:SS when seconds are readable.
**6:00**
